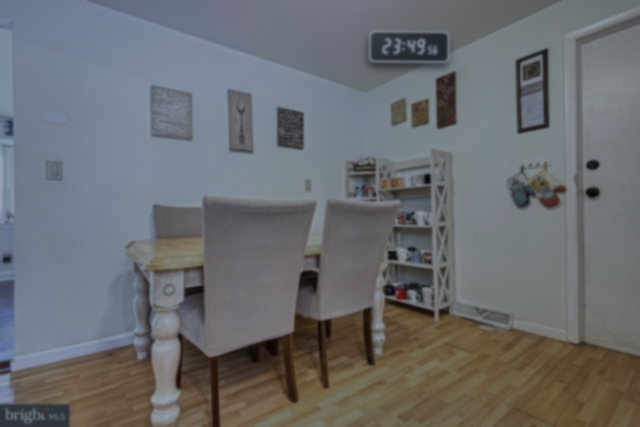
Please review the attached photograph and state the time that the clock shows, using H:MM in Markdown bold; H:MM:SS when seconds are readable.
**23:49**
